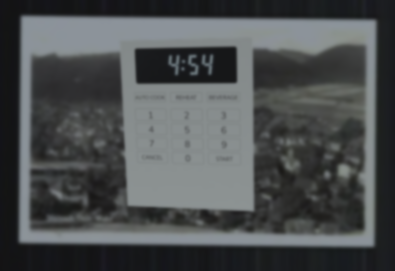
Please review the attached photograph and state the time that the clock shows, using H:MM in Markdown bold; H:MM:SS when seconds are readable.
**4:54**
